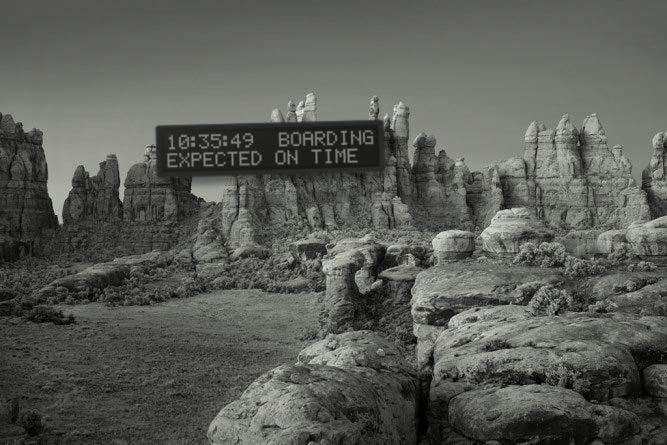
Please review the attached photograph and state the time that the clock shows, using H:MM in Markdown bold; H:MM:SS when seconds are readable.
**10:35:49**
